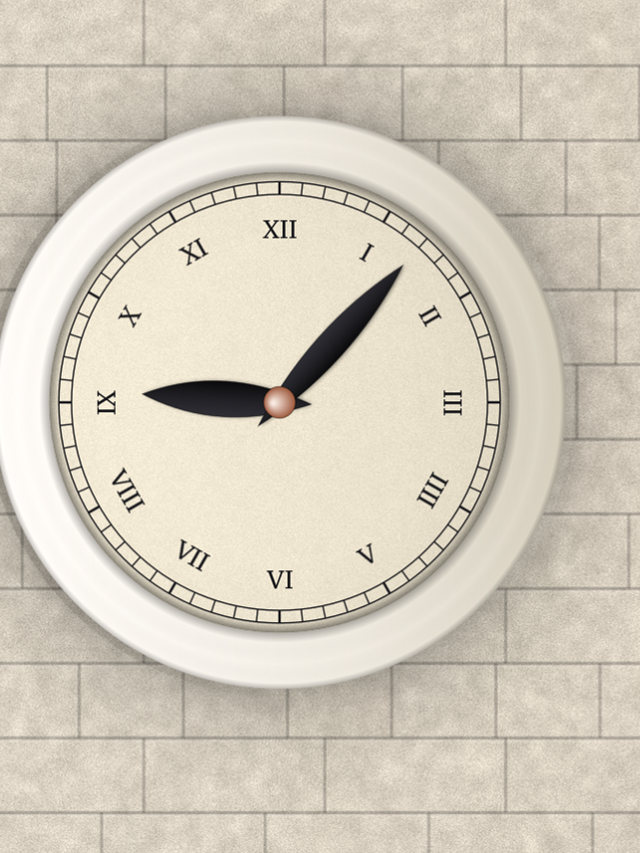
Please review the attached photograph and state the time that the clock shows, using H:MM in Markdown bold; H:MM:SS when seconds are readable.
**9:07**
